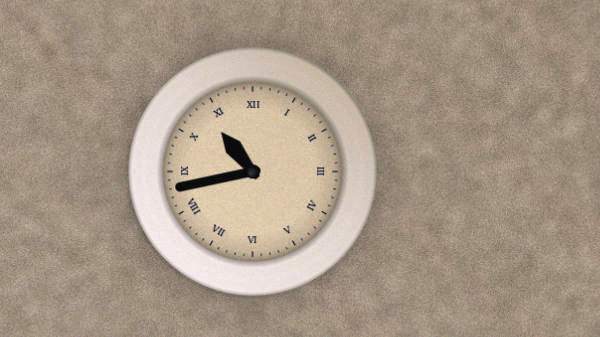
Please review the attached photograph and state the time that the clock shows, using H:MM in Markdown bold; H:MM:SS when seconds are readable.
**10:43**
